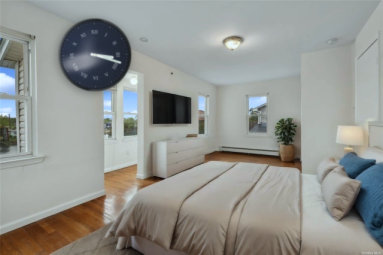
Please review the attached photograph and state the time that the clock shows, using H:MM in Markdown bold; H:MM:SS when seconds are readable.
**3:18**
